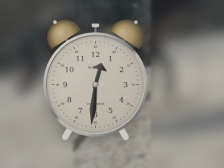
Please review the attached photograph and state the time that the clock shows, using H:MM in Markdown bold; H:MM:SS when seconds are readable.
**12:31**
